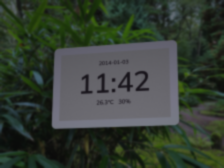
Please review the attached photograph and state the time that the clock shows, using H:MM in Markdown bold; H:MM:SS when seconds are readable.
**11:42**
